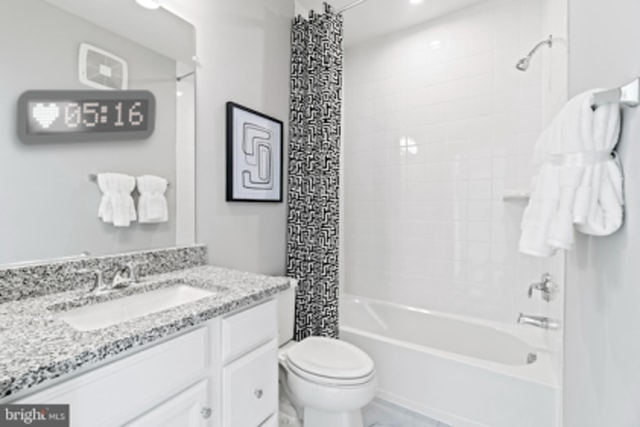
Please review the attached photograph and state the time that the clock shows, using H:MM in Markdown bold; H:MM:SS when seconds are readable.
**5:16**
